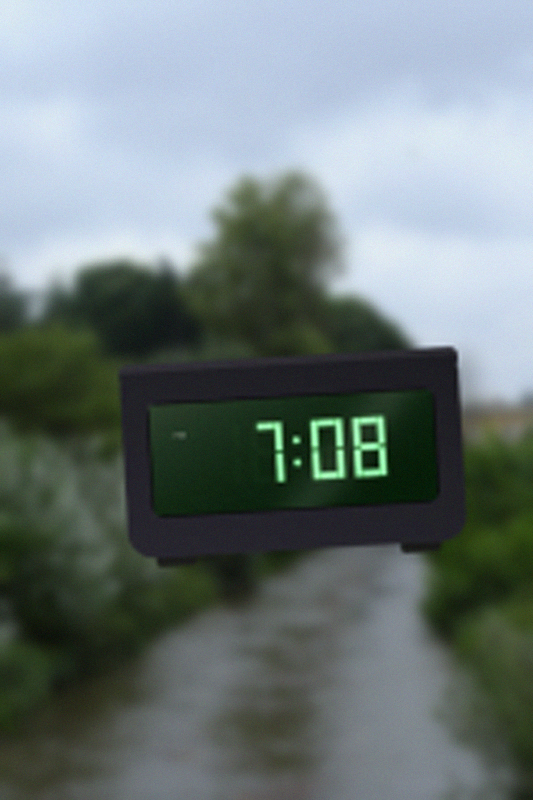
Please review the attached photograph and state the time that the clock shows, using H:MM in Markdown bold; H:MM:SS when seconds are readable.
**7:08**
